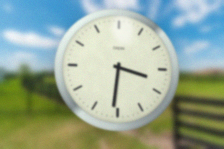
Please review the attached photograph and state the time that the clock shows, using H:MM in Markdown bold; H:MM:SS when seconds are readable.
**3:31**
